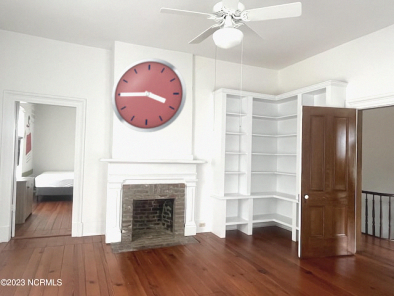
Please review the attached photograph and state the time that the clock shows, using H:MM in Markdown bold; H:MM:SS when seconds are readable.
**3:45**
